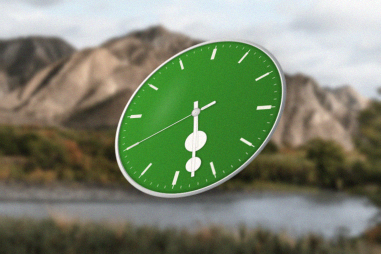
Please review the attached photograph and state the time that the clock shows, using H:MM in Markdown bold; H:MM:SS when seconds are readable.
**5:27:40**
